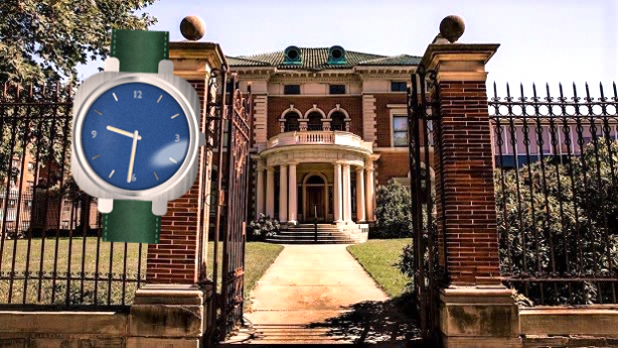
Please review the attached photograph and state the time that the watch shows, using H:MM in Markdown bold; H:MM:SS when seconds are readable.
**9:31**
